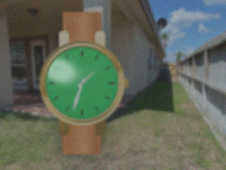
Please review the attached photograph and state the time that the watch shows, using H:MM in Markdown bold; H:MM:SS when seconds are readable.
**1:33**
